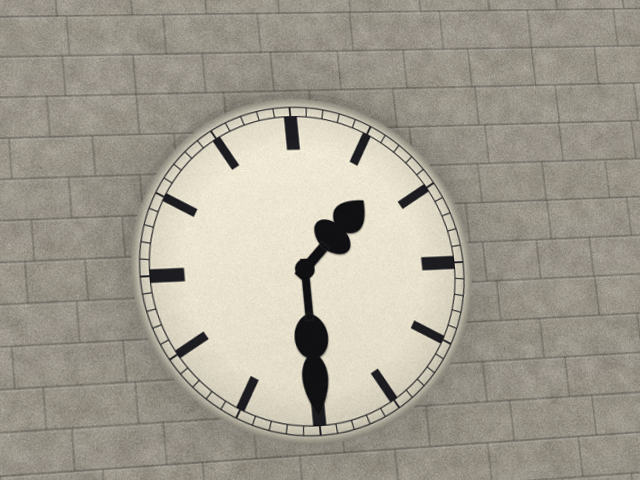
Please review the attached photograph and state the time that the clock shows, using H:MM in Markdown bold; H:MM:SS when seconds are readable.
**1:30**
